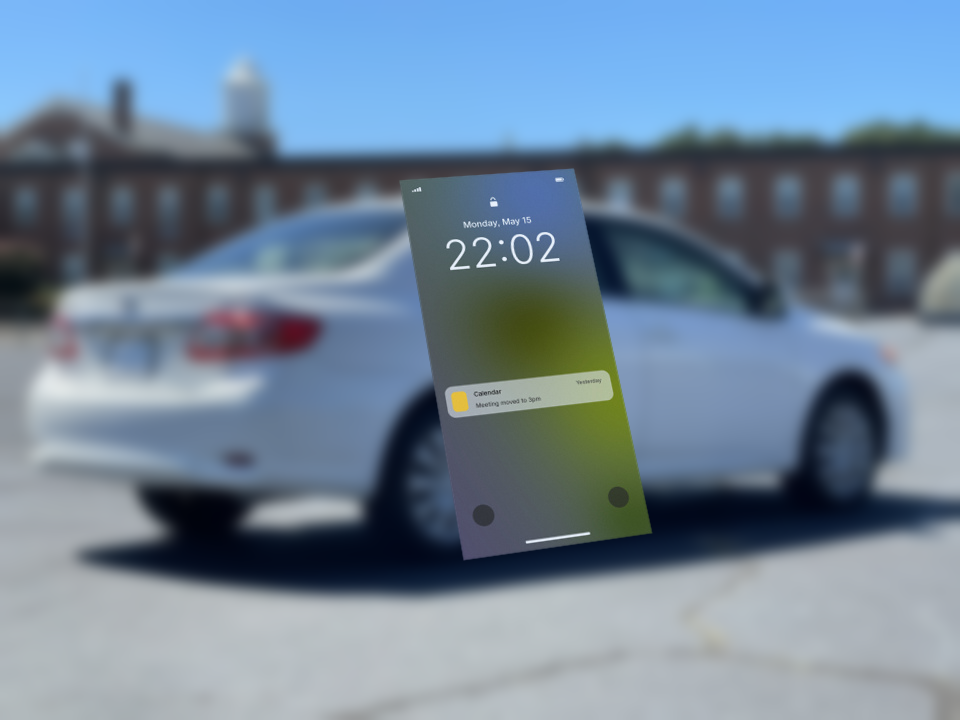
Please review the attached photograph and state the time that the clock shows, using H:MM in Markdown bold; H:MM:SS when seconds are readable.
**22:02**
